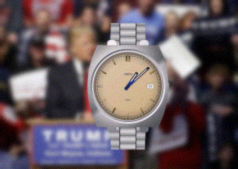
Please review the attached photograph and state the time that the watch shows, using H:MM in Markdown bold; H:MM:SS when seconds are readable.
**1:08**
